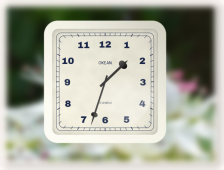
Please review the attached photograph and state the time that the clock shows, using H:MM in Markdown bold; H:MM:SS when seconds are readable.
**1:33**
